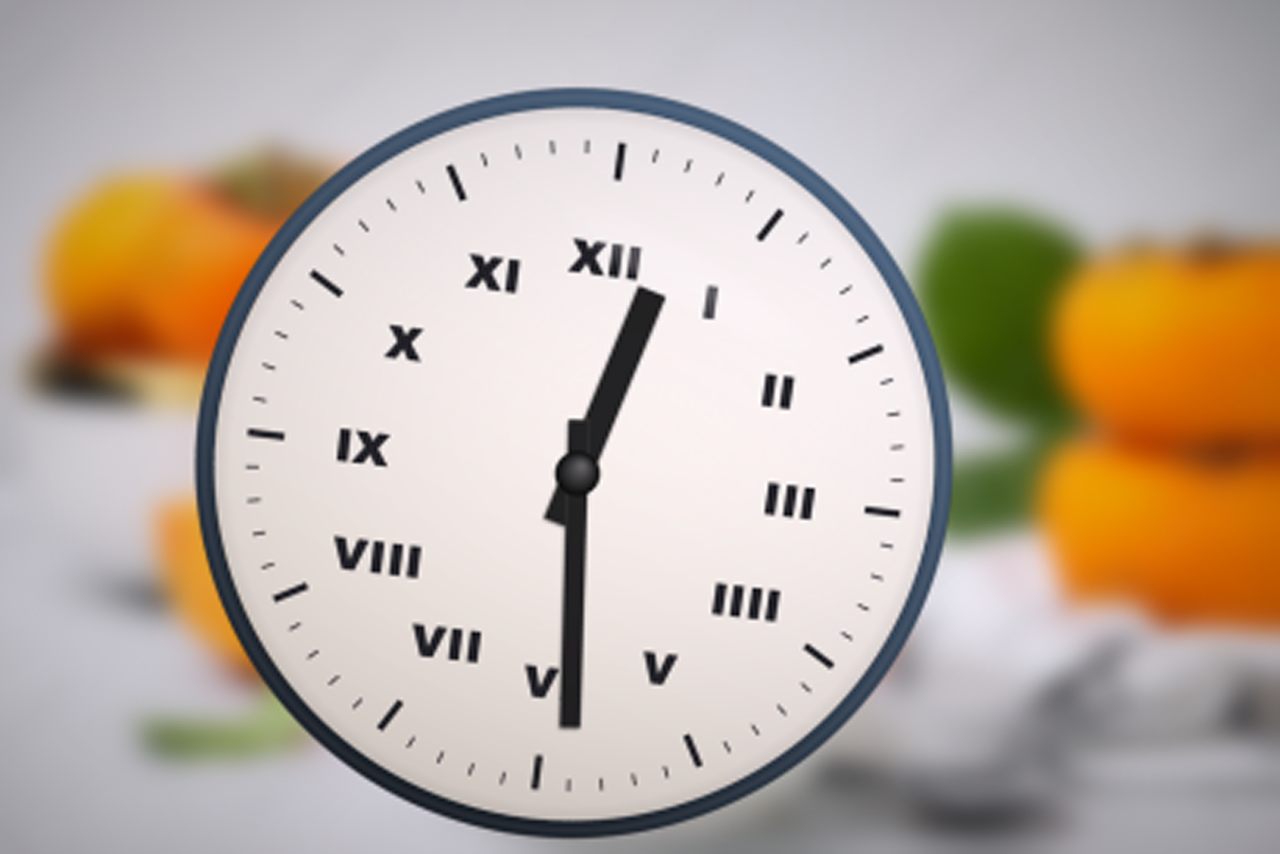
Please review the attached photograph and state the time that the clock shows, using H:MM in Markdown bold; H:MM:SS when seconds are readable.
**12:29**
